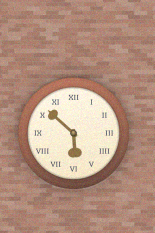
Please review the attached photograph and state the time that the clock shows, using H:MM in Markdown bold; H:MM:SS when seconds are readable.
**5:52**
